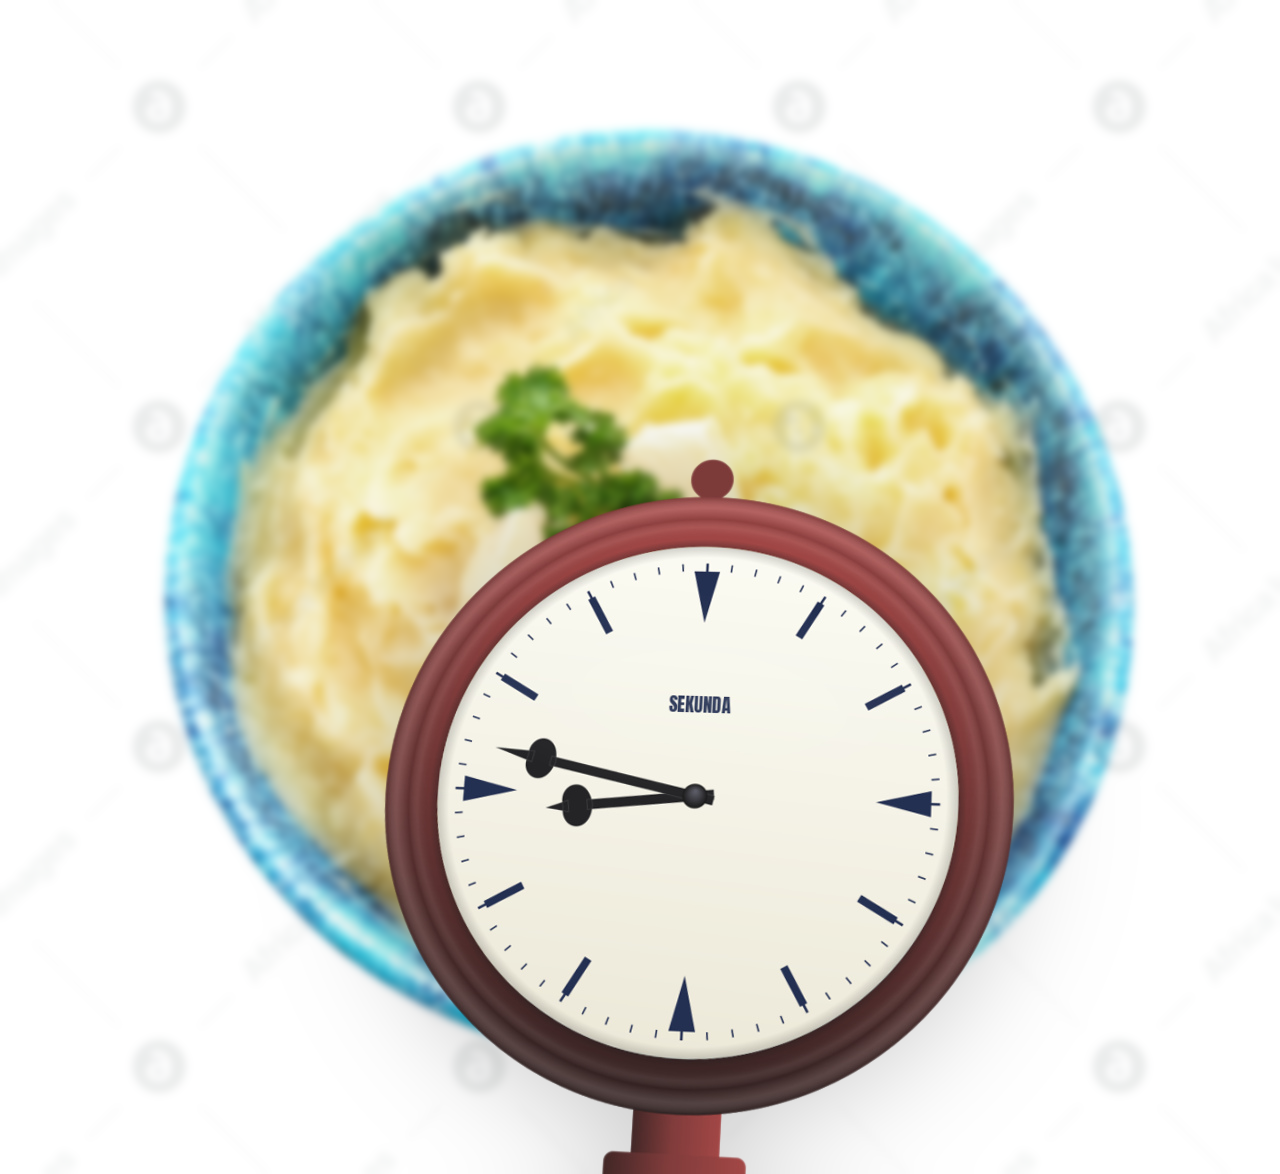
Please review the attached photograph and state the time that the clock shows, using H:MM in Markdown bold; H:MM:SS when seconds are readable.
**8:47**
